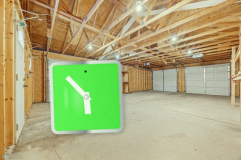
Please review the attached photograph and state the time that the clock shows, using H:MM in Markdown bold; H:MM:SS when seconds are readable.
**5:53**
